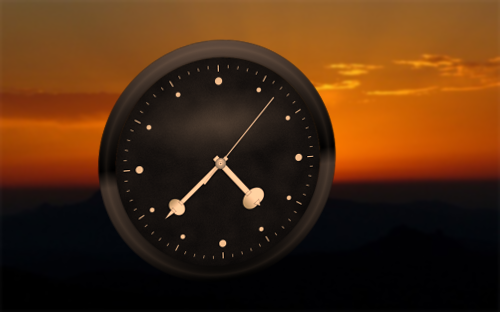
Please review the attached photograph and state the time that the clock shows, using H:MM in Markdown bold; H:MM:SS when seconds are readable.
**4:38:07**
